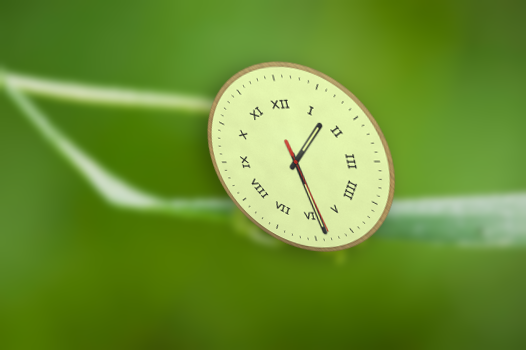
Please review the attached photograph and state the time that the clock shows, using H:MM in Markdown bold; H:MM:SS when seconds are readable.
**1:28:28**
